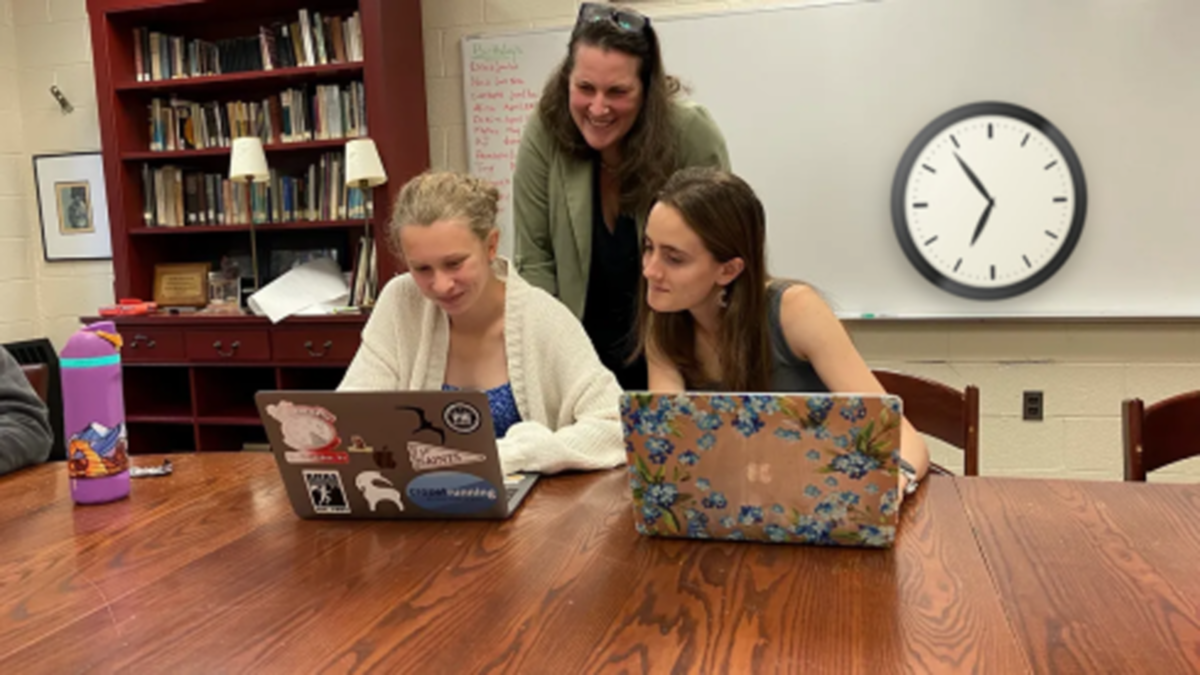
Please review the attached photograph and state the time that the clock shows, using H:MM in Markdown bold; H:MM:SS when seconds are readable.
**6:54**
